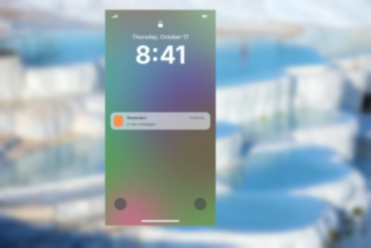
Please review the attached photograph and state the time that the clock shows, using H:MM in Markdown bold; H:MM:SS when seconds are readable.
**8:41**
